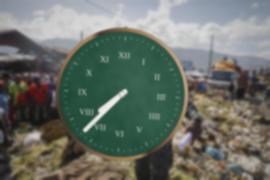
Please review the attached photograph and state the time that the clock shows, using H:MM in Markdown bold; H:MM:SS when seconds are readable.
**7:37**
